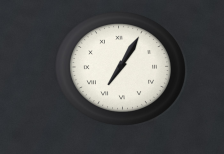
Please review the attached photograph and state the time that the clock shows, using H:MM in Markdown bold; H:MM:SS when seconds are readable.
**7:05**
